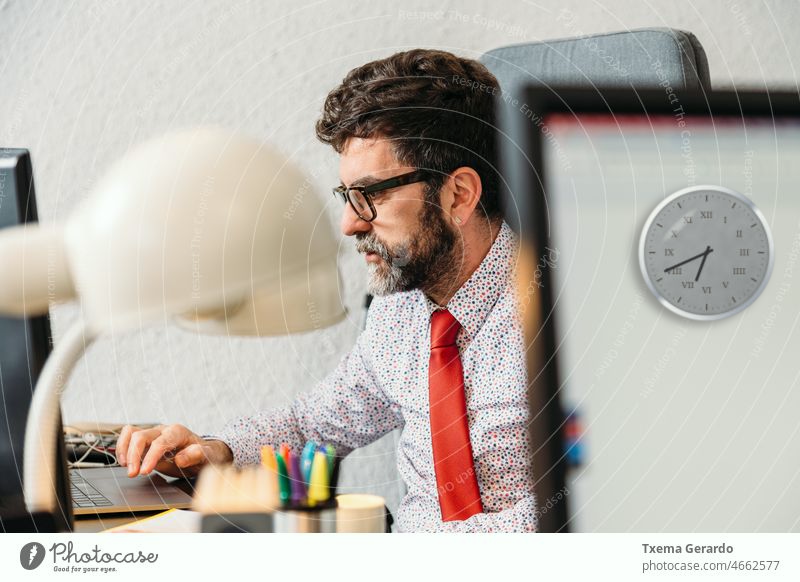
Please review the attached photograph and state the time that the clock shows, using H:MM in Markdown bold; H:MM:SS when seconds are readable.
**6:41**
